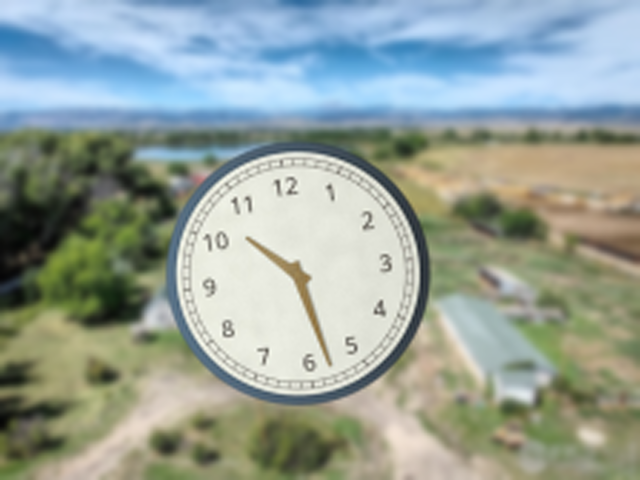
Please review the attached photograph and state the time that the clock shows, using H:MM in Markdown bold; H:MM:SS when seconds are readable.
**10:28**
